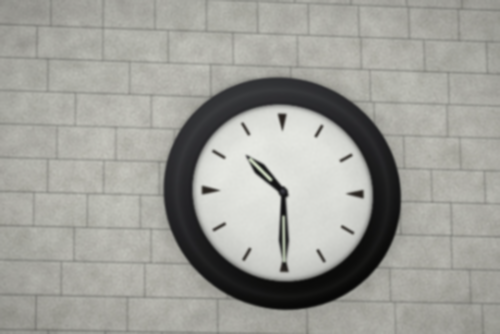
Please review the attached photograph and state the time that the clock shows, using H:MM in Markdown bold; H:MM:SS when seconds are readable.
**10:30**
